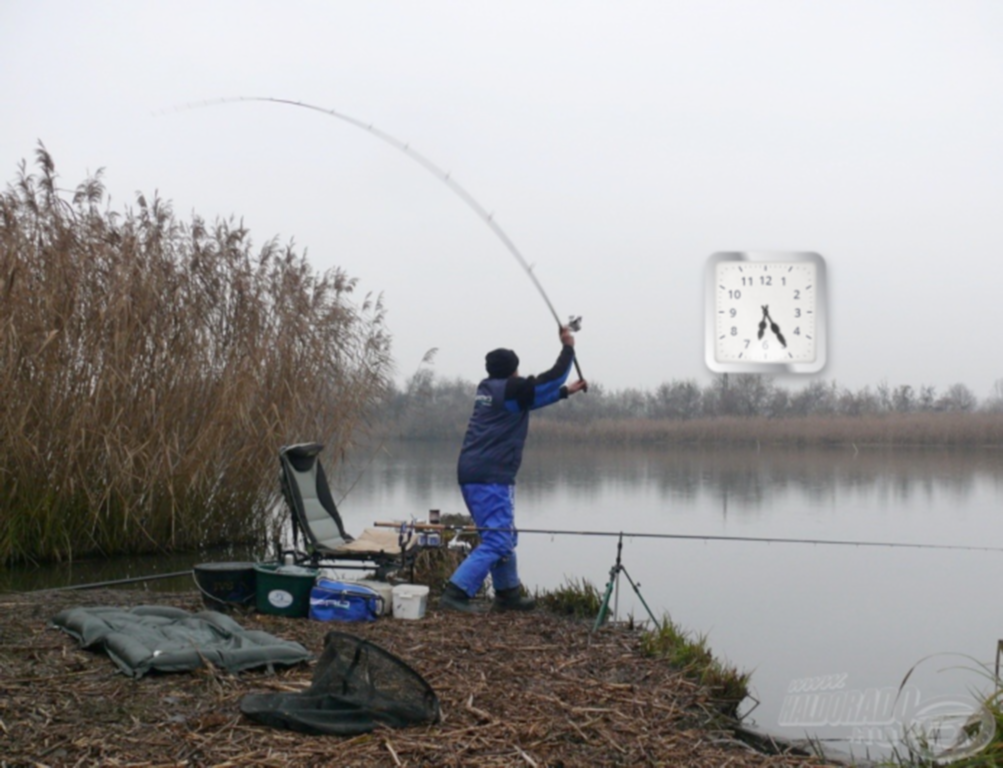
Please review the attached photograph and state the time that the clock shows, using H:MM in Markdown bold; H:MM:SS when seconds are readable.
**6:25**
